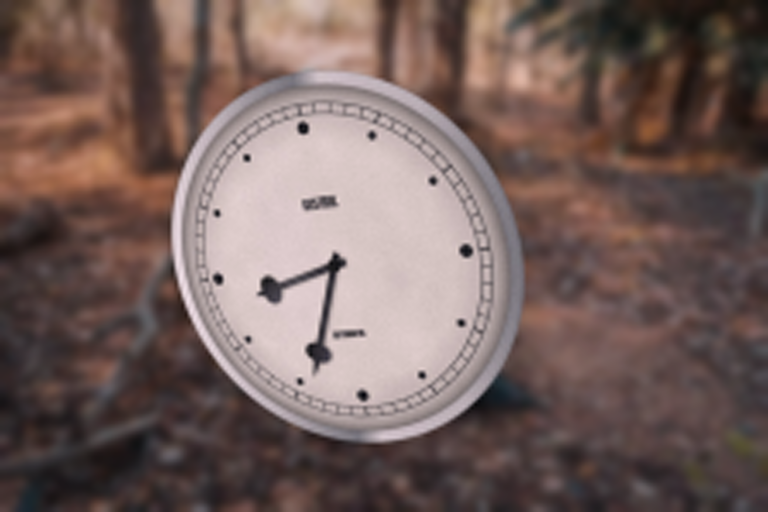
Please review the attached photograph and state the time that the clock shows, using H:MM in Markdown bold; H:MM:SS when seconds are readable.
**8:34**
